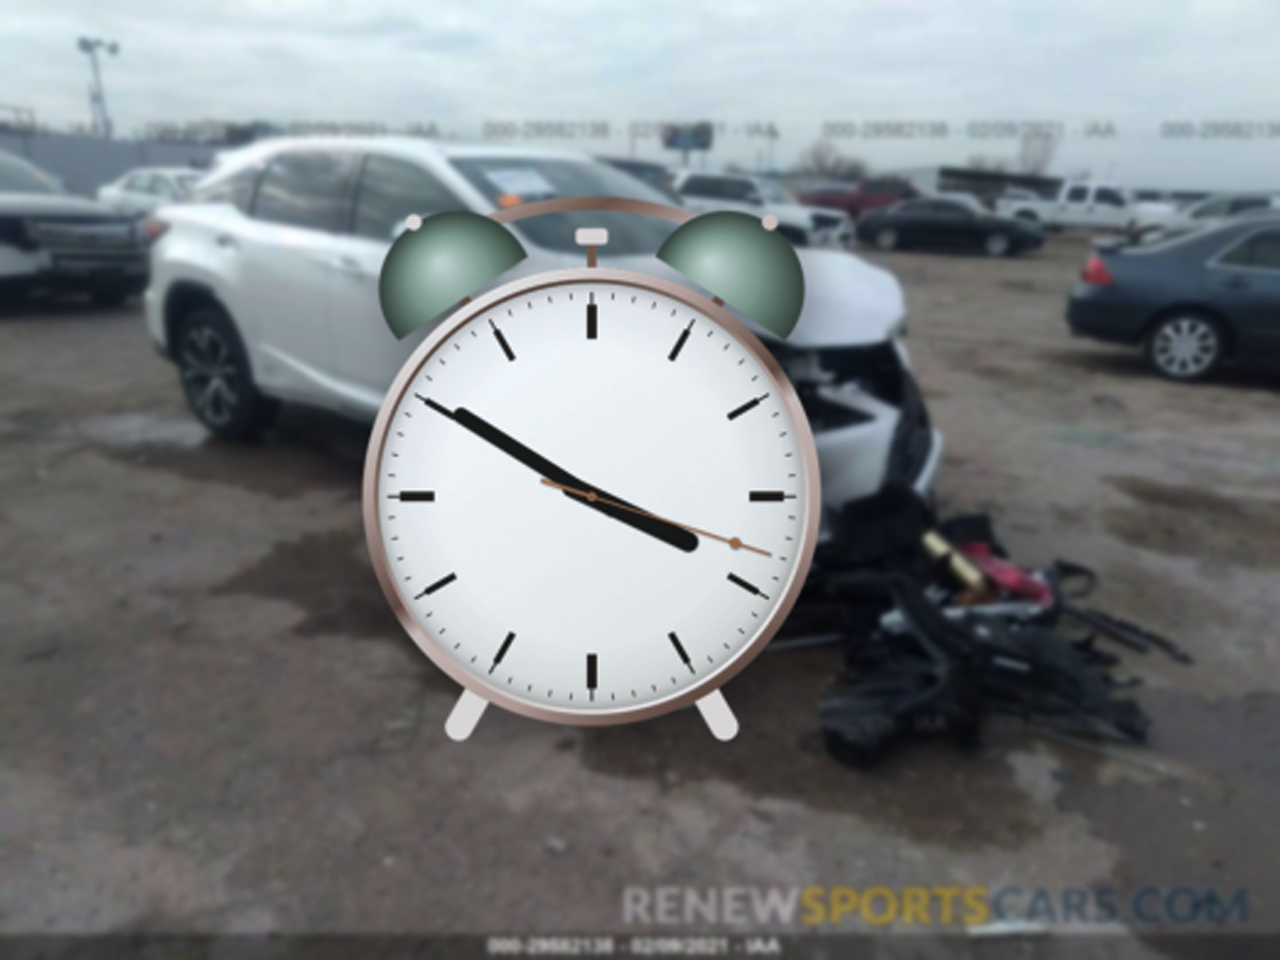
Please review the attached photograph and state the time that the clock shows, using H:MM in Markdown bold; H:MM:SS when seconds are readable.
**3:50:18**
